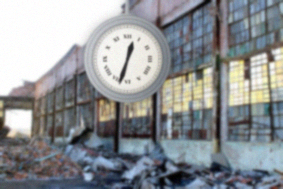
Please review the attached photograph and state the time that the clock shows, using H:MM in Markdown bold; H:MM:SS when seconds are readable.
**12:33**
